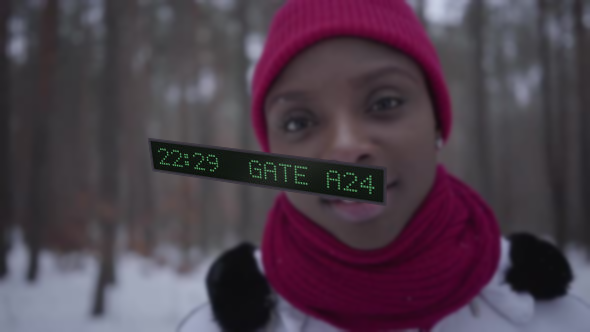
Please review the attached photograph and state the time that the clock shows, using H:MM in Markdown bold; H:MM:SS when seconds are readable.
**22:29**
